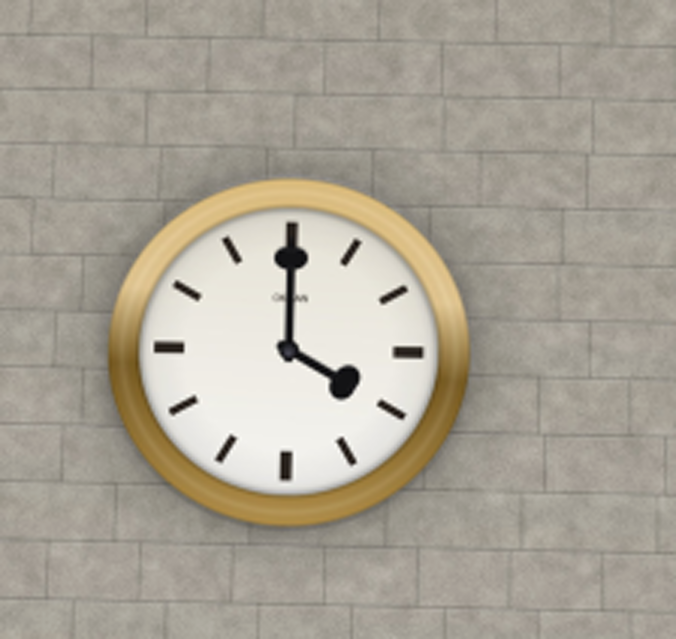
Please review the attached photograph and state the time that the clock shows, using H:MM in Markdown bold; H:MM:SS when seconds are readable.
**4:00**
